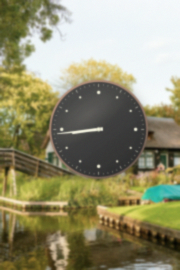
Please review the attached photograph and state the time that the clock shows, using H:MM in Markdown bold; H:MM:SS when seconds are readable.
**8:44**
